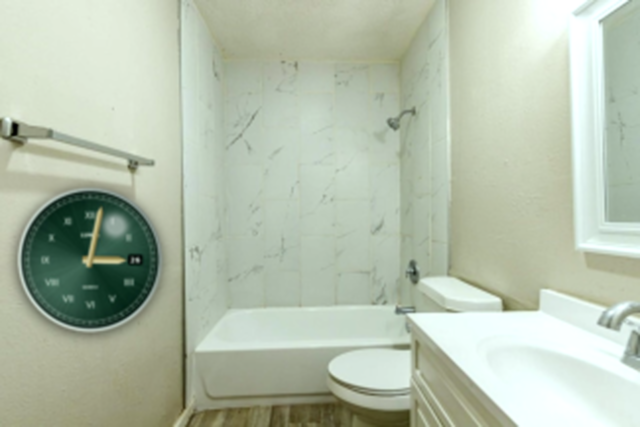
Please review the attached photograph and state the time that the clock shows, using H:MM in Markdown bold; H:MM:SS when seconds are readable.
**3:02**
